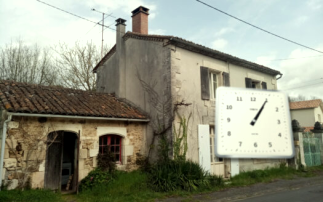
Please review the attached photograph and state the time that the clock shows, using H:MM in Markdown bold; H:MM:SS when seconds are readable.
**1:05**
